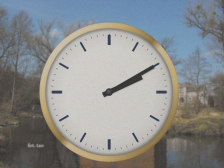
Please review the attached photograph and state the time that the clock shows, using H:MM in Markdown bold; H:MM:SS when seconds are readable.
**2:10**
